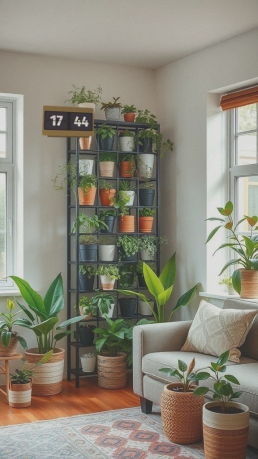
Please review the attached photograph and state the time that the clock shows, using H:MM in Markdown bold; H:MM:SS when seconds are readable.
**17:44**
